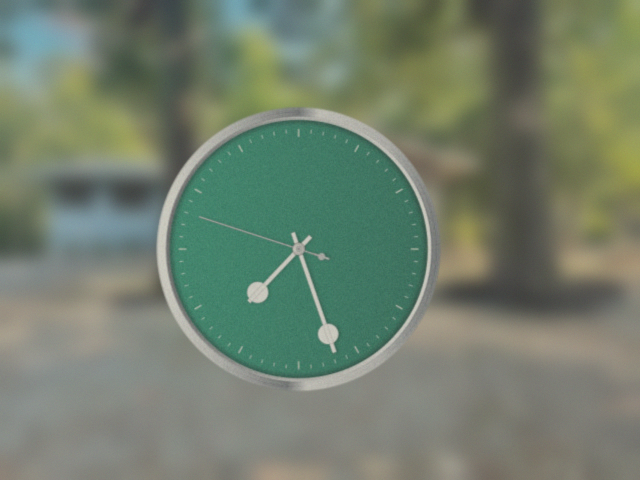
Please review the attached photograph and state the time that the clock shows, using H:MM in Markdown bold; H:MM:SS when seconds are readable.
**7:26:48**
